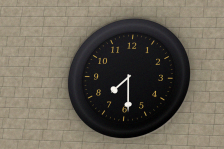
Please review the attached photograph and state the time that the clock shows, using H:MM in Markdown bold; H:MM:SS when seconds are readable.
**7:29**
